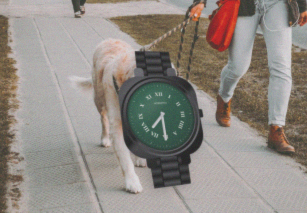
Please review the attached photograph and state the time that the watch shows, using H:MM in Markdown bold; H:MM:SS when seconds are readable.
**7:30**
